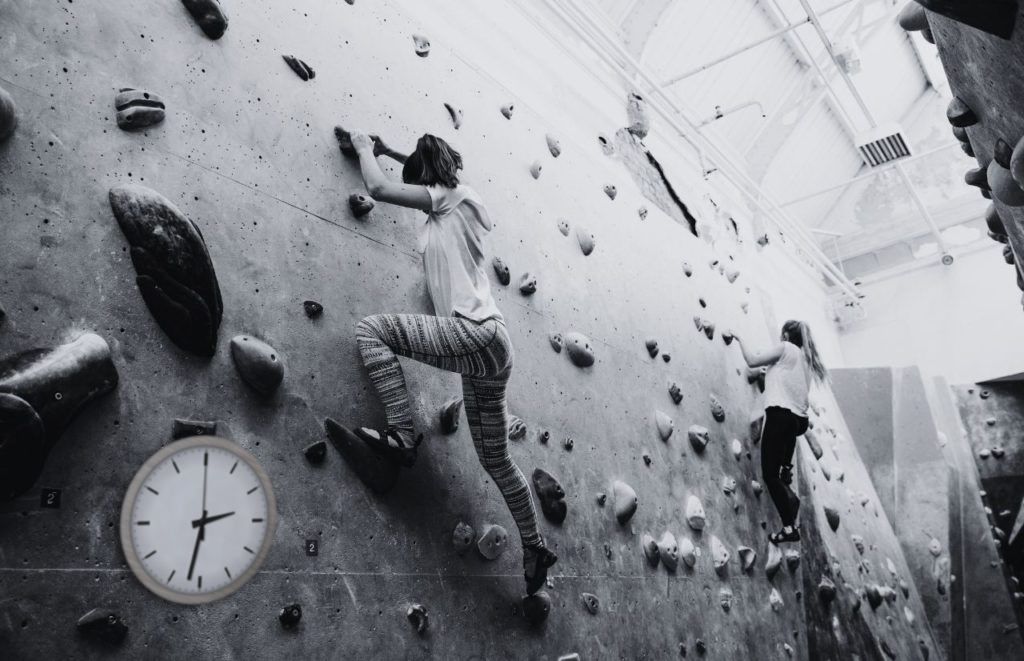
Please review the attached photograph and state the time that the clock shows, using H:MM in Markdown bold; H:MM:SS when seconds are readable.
**2:32:00**
